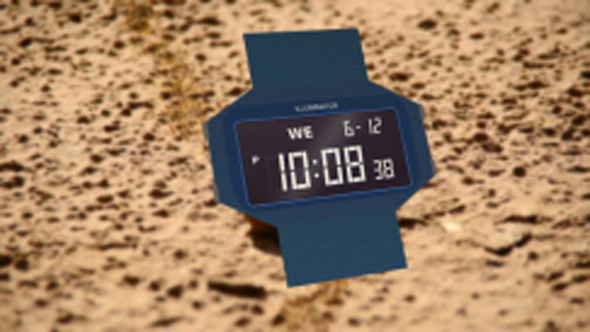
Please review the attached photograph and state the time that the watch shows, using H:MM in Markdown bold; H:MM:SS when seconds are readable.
**10:08:38**
